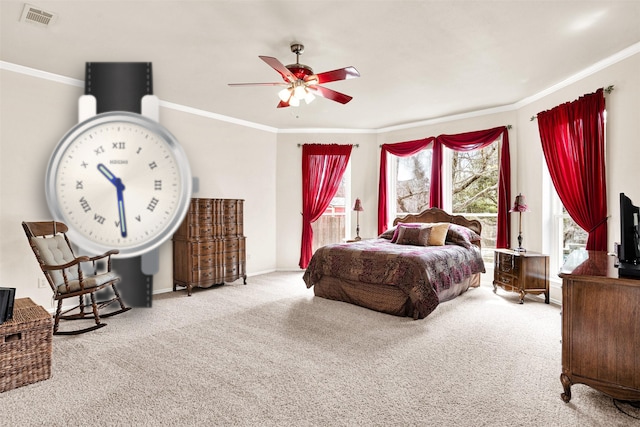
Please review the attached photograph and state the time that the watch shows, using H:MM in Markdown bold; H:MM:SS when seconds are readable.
**10:29**
